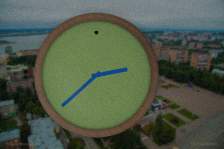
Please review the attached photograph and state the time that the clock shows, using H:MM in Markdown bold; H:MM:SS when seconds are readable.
**2:38**
